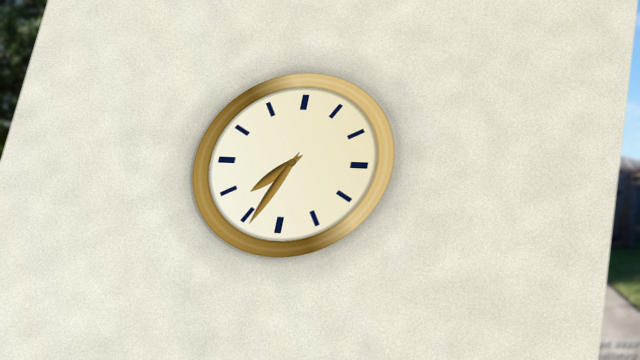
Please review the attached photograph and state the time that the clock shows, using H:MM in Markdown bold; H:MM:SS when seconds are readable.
**7:34**
